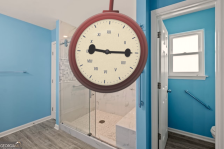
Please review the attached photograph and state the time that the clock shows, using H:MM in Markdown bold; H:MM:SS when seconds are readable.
**9:15**
